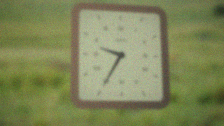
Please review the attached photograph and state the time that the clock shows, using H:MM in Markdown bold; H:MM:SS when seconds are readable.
**9:35**
